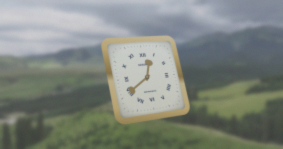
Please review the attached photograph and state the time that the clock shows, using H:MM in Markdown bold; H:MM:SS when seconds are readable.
**12:40**
